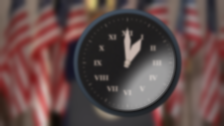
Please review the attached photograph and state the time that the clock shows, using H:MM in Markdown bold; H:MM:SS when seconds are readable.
**1:00**
